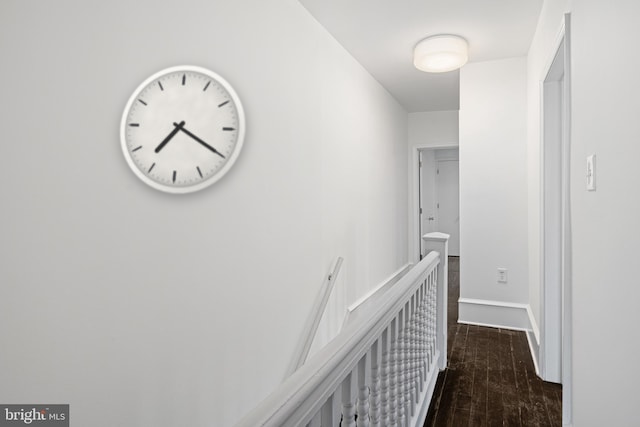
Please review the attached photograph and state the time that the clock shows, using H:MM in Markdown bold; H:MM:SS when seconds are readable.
**7:20**
